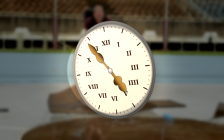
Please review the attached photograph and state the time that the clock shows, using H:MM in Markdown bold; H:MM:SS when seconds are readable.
**4:54**
